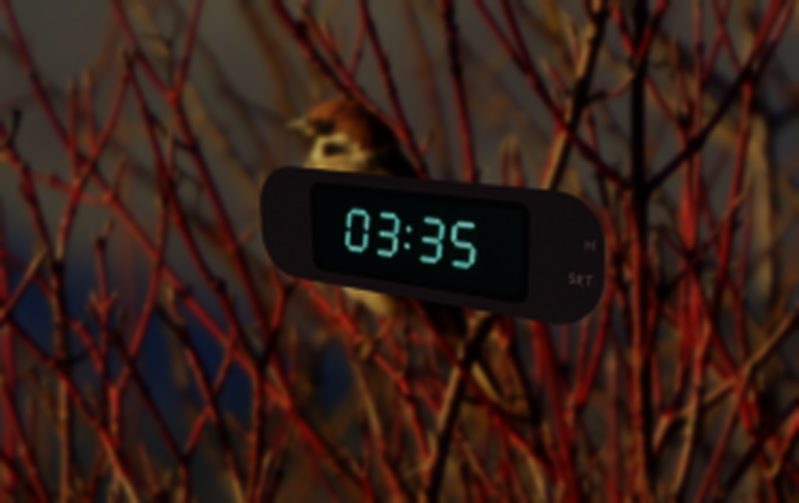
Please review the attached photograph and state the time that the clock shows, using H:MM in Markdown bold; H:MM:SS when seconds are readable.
**3:35**
